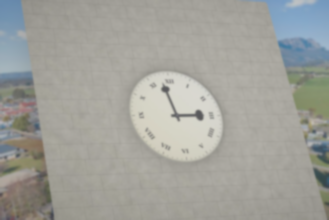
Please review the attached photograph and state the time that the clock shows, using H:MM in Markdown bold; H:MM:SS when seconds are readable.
**2:58**
